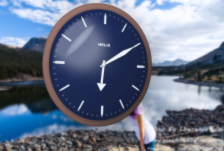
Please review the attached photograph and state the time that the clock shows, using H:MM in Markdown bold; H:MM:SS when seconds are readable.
**6:10**
